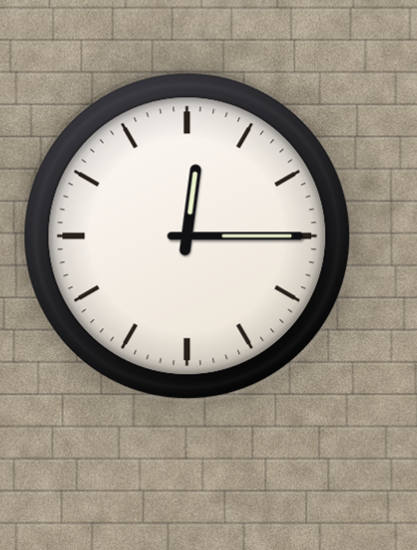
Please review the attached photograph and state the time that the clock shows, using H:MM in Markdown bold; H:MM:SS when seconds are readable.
**12:15**
